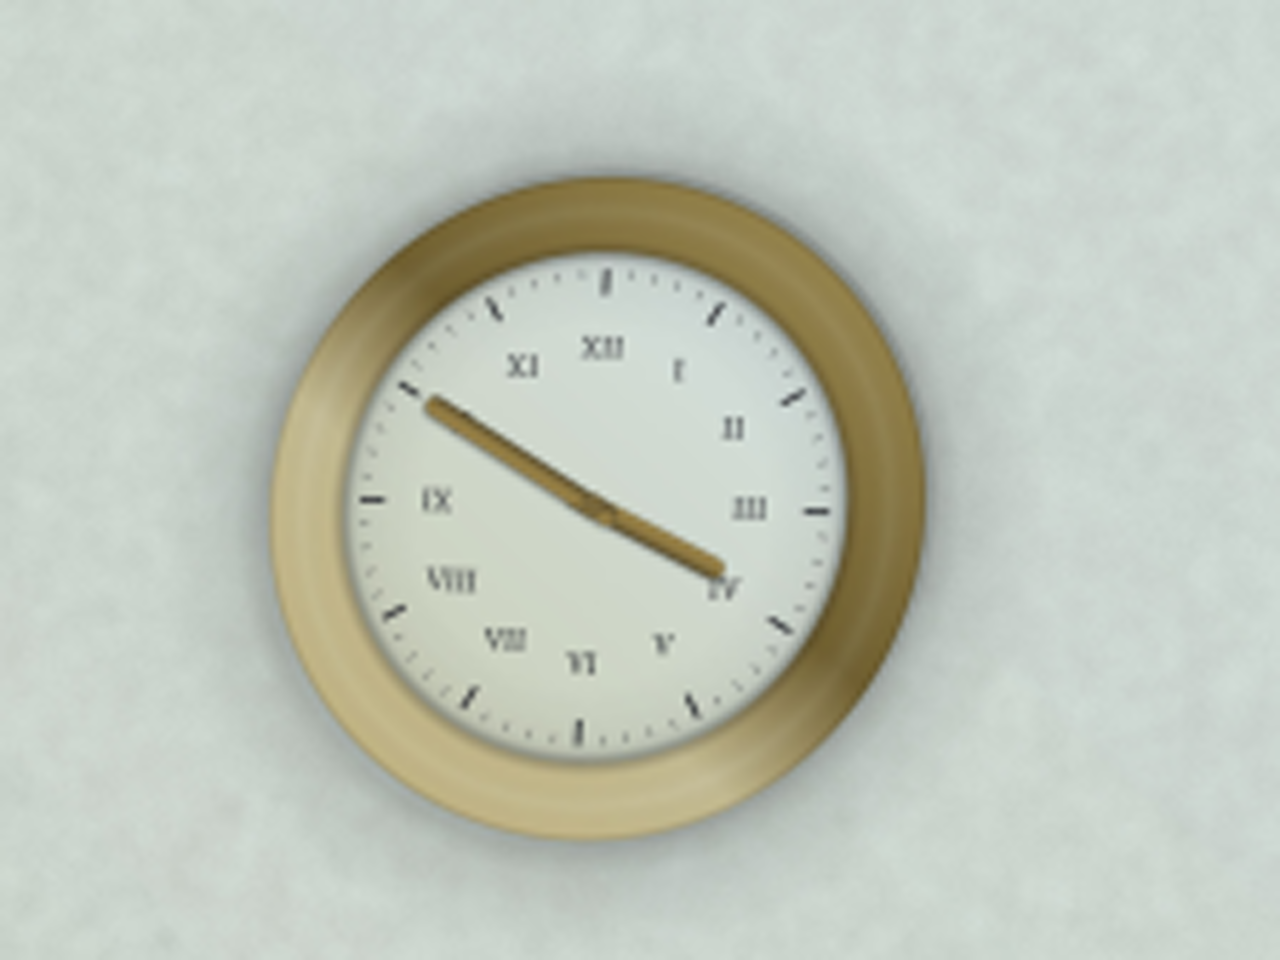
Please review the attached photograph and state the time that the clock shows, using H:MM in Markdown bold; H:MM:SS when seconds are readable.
**3:50**
